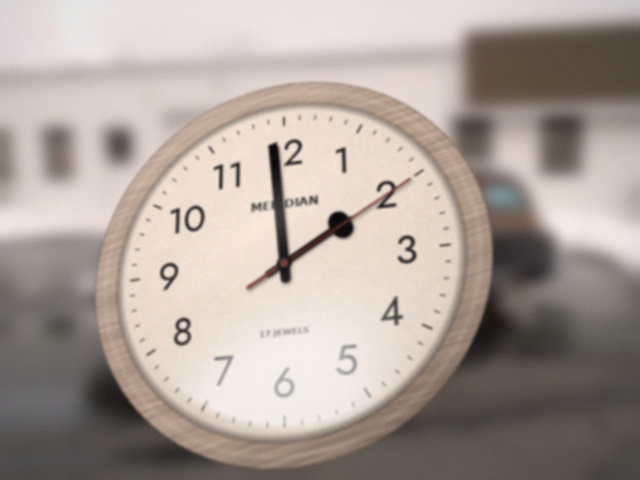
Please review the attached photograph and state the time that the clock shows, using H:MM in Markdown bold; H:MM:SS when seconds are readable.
**1:59:10**
